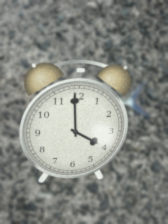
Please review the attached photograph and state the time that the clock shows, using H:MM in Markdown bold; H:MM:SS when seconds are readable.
**3:59**
